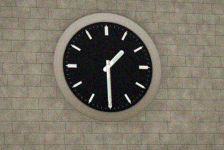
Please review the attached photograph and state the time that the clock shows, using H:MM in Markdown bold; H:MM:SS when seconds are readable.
**1:30**
